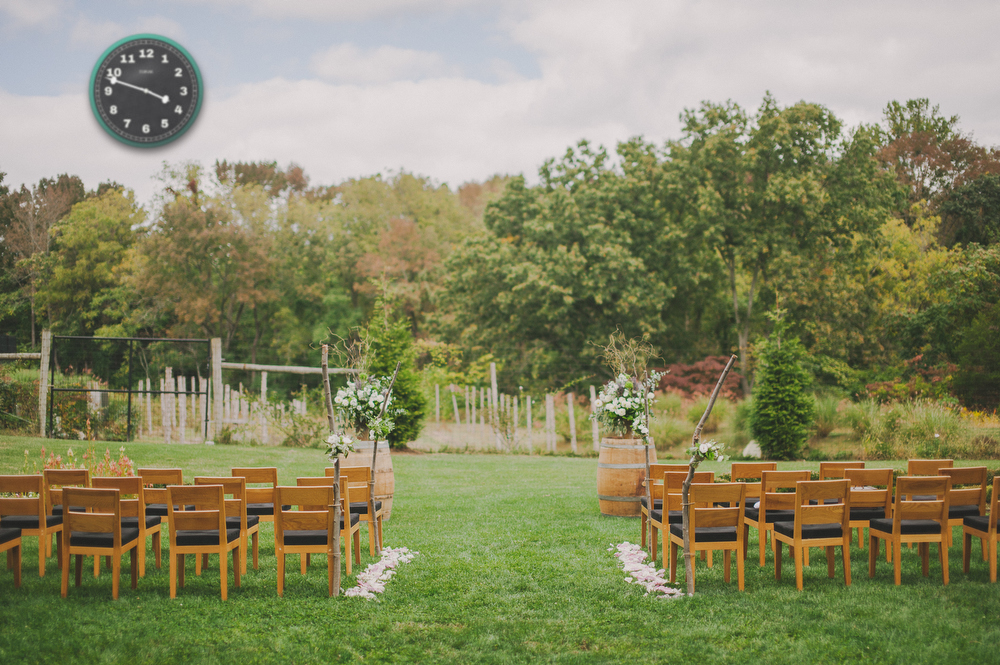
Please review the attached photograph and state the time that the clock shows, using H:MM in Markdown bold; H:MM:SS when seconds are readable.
**3:48**
